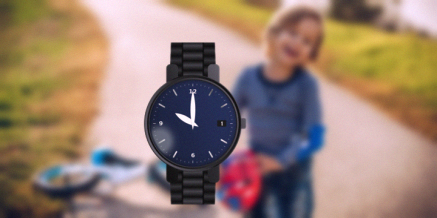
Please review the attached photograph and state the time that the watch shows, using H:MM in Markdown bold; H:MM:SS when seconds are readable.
**10:00**
